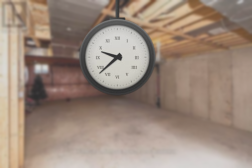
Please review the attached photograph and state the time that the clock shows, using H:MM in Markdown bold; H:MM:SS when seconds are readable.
**9:38**
